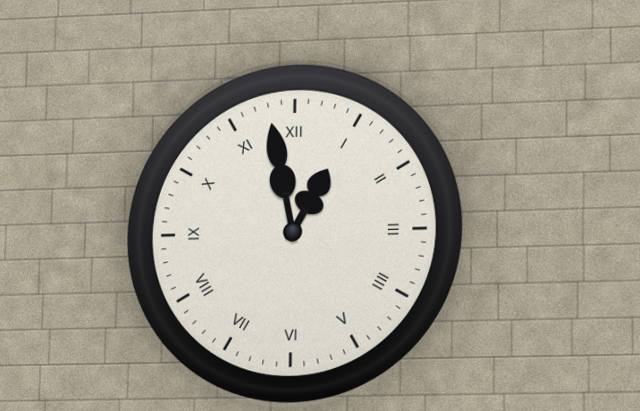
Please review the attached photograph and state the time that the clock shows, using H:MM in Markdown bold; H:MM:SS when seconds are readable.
**12:58**
